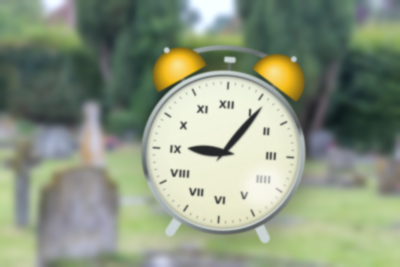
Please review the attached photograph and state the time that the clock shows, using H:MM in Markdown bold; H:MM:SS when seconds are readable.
**9:06**
